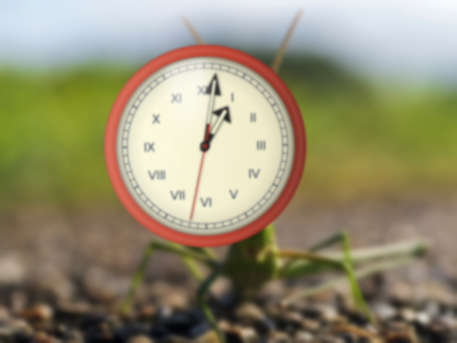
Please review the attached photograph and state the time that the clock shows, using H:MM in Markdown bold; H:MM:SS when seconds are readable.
**1:01:32**
